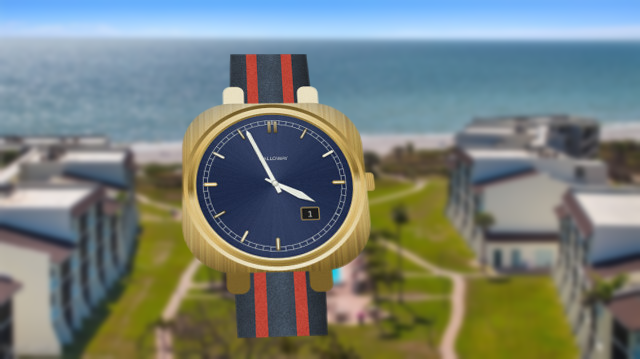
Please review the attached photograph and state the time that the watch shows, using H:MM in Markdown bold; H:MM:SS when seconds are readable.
**3:56**
